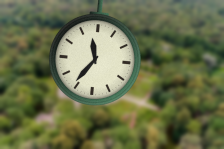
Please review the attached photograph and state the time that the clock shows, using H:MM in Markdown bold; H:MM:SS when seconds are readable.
**11:36**
